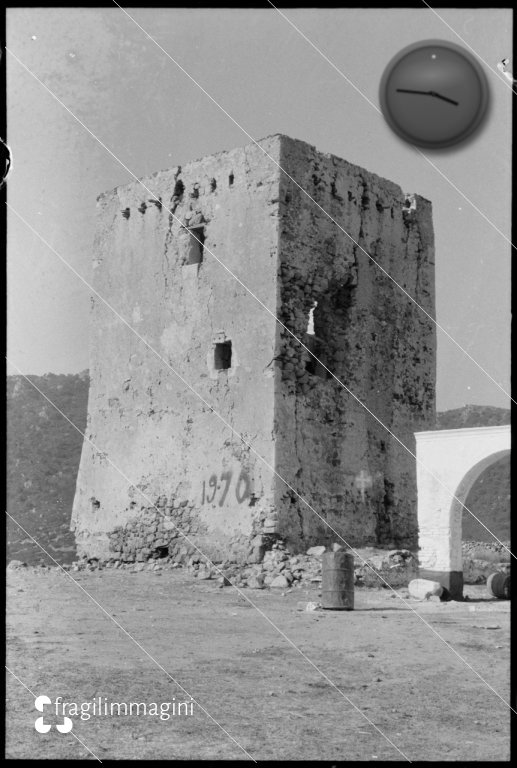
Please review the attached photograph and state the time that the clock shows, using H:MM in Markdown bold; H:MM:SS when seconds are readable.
**3:46**
